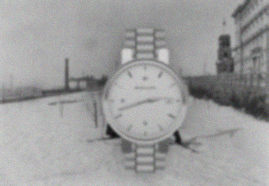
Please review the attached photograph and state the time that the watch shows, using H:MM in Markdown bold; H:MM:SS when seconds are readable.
**2:42**
